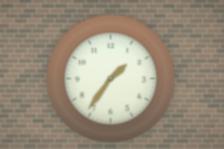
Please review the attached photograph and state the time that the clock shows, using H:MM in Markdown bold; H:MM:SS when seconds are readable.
**1:36**
